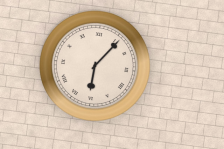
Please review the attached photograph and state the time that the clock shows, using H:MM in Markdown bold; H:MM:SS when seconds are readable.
**6:06**
